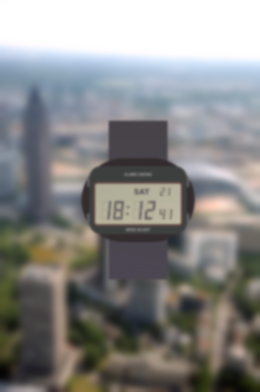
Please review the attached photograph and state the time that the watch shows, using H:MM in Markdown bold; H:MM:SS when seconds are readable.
**18:12**
